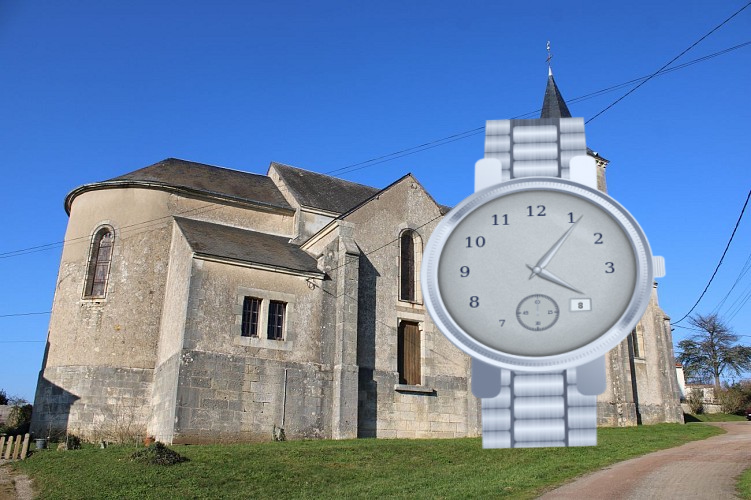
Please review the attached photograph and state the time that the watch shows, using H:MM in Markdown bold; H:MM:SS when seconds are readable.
**4:06**
